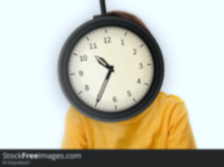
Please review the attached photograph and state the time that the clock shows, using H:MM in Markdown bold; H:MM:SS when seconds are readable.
**10:35**
